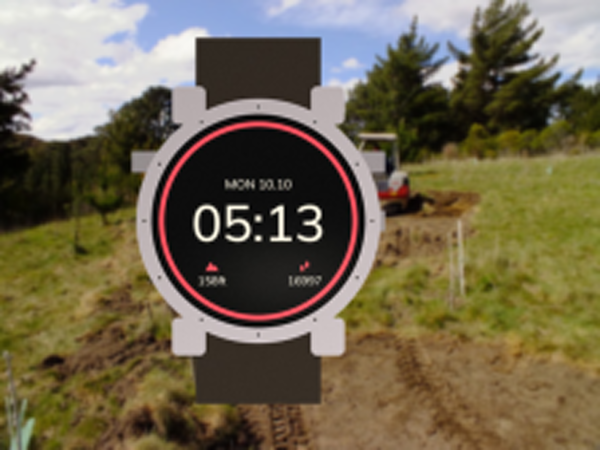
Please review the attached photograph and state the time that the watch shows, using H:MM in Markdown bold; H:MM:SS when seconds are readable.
**5:13**
